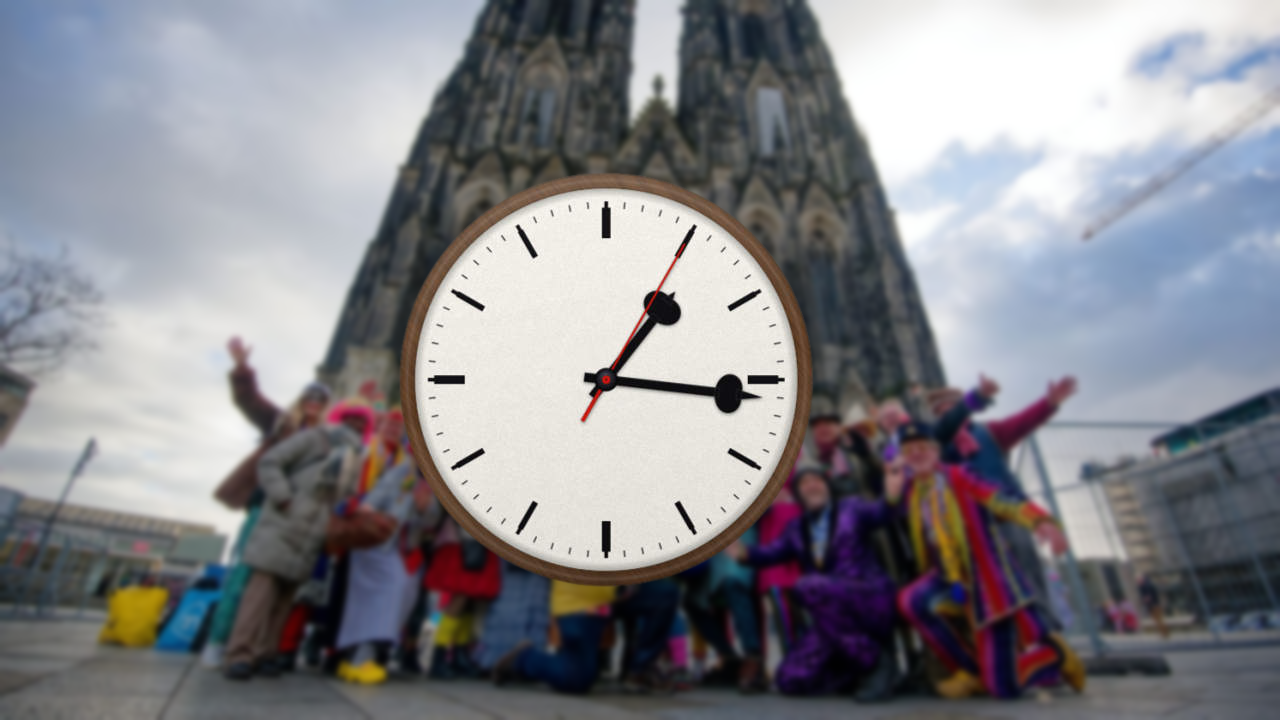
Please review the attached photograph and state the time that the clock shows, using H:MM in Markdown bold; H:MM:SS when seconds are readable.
**1:16:05**
